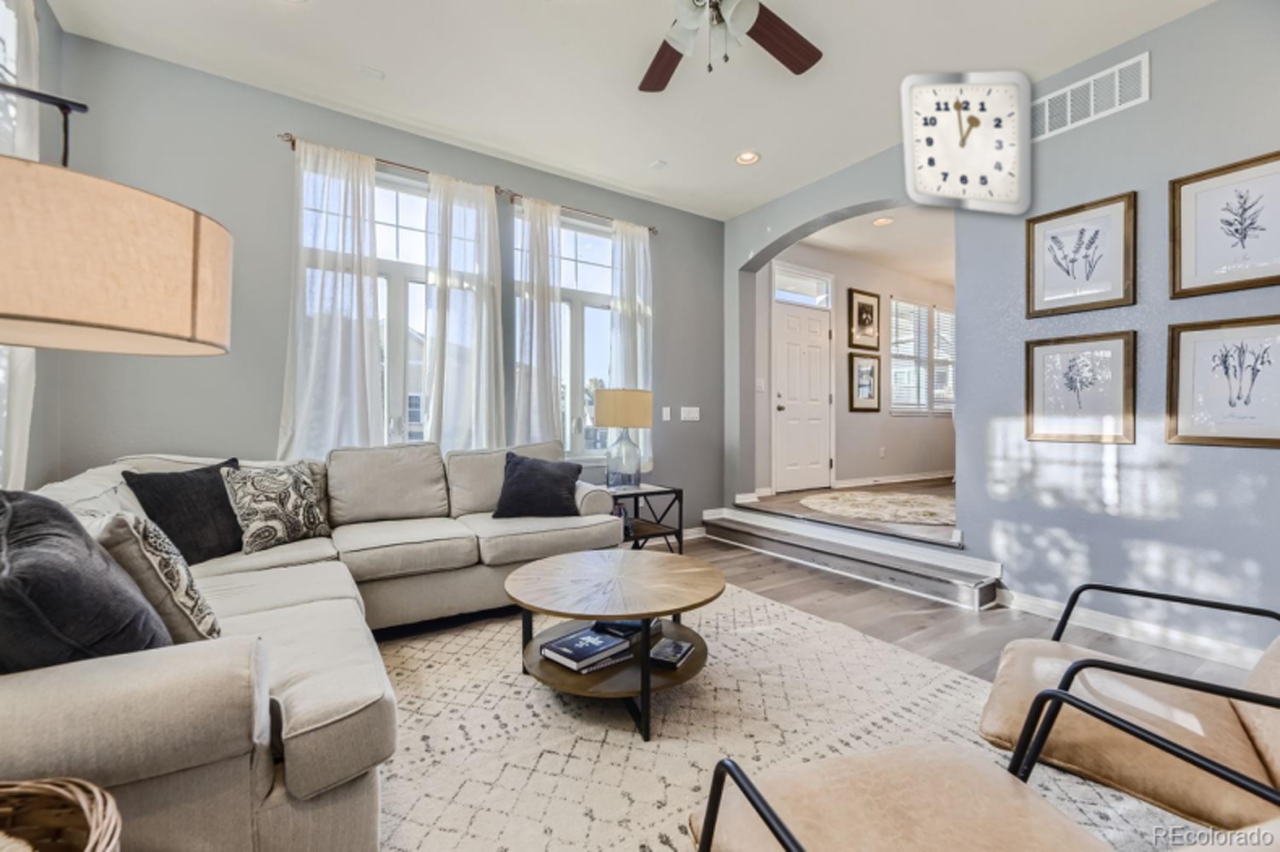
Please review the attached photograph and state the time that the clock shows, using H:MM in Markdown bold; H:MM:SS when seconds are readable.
**12:59**
